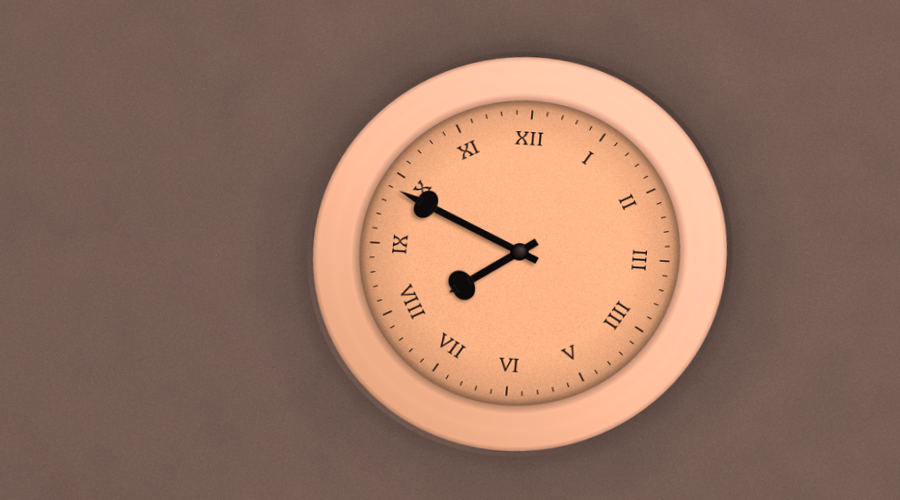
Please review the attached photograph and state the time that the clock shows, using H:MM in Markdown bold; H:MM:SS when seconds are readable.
**7:49**
